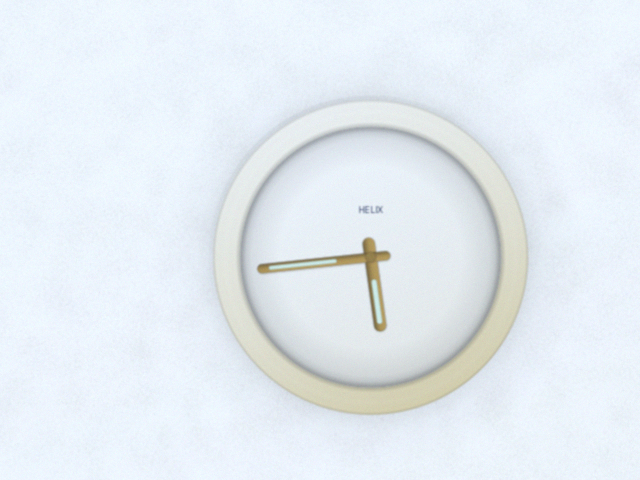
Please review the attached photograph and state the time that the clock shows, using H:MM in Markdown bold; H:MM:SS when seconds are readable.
**5:44**
